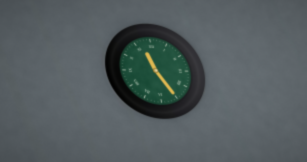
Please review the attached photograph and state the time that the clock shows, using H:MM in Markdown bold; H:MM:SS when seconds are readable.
**11:25**
